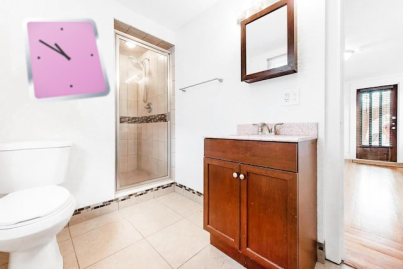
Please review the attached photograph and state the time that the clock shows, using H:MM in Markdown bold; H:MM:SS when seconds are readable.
**10:51**
